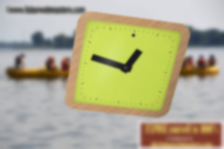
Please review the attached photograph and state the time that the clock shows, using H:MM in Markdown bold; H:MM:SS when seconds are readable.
**12:47**
